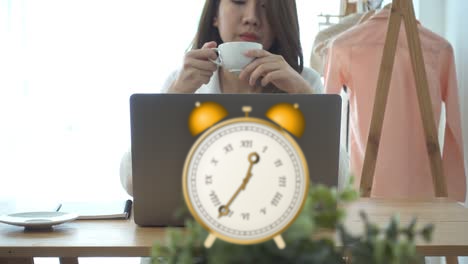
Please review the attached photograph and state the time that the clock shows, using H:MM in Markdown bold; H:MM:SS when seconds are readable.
**12:36**
